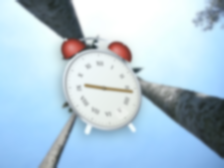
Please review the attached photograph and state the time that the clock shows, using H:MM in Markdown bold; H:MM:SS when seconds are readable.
**9:16**
